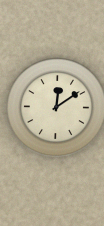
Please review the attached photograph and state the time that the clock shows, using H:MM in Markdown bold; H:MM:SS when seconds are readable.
**12:09**
